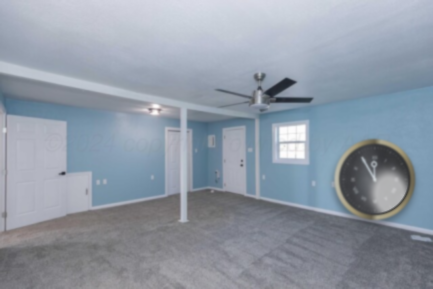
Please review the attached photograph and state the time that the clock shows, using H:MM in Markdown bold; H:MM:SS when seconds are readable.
**11:55**
